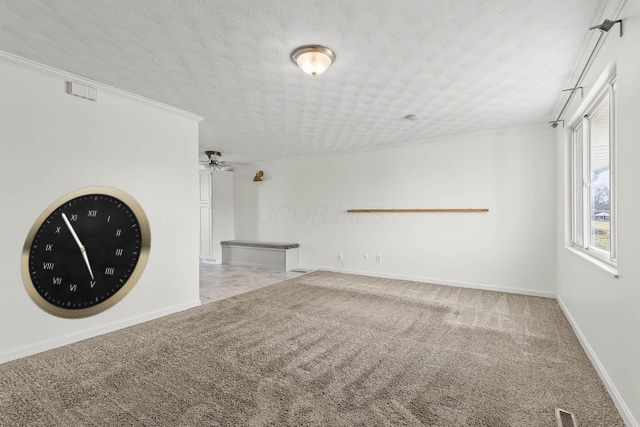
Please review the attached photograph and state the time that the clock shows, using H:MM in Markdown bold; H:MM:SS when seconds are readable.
**4:53**
